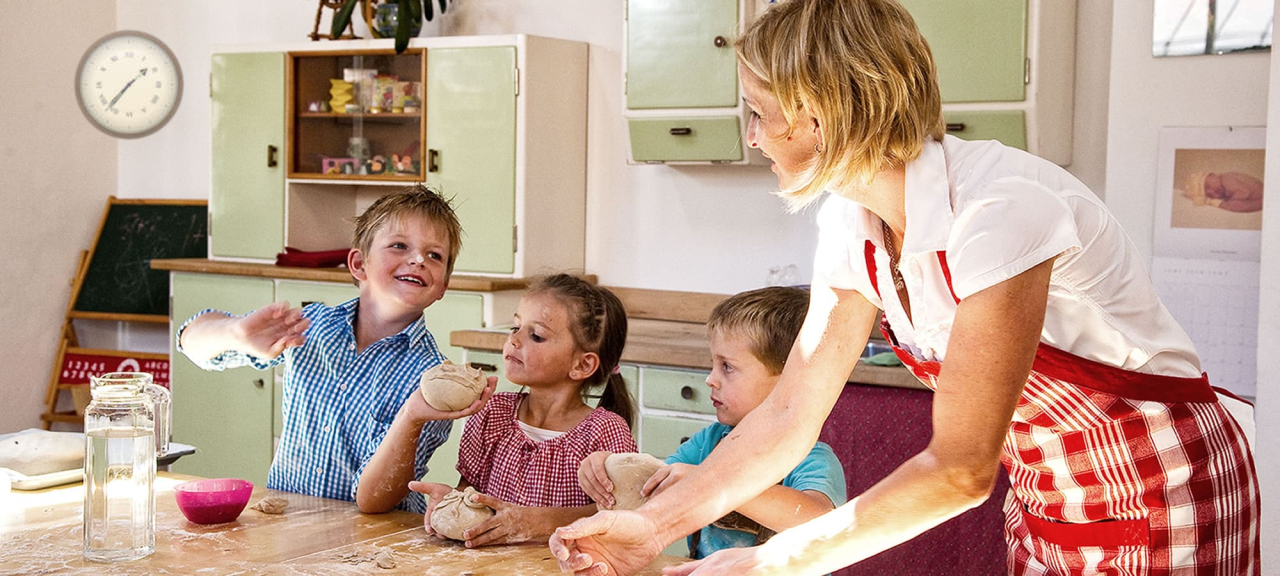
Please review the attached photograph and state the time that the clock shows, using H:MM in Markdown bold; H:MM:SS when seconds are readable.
**1:37**
